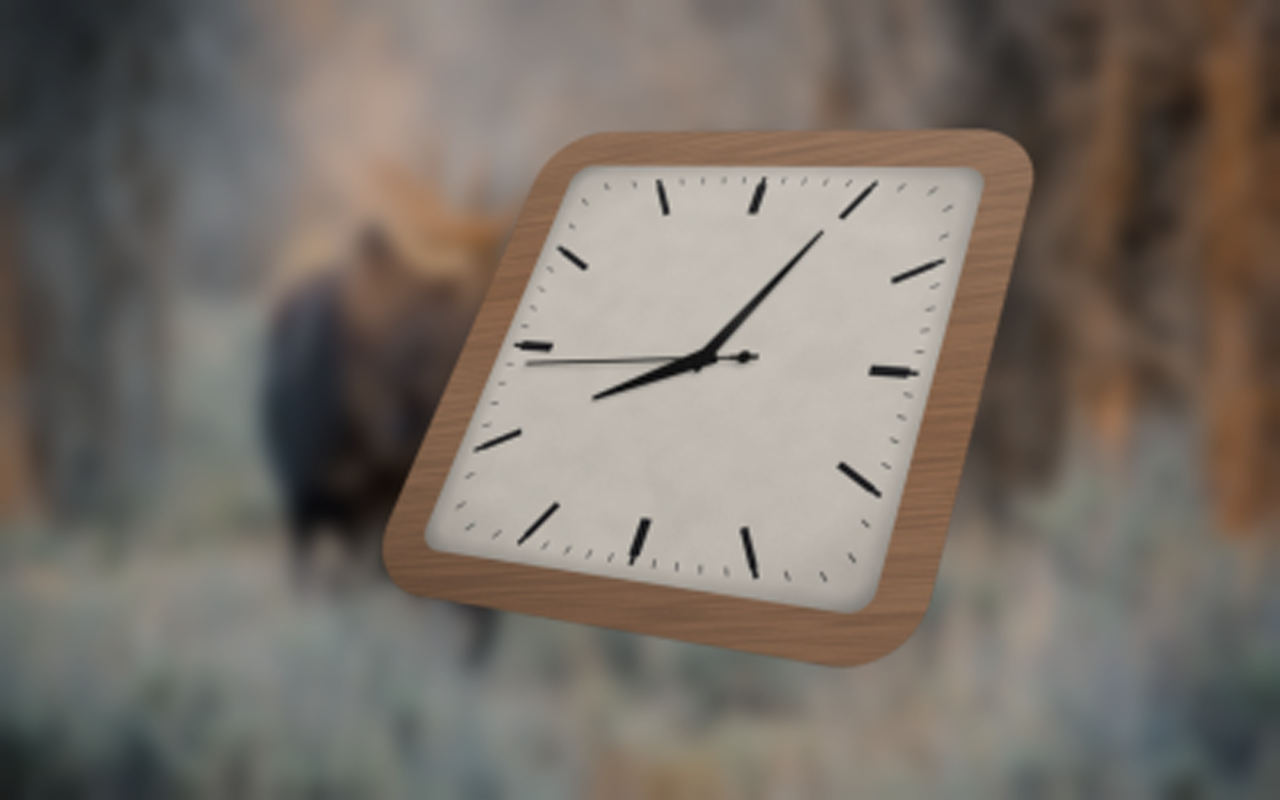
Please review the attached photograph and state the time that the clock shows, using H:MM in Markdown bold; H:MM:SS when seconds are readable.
**8:04:44**
